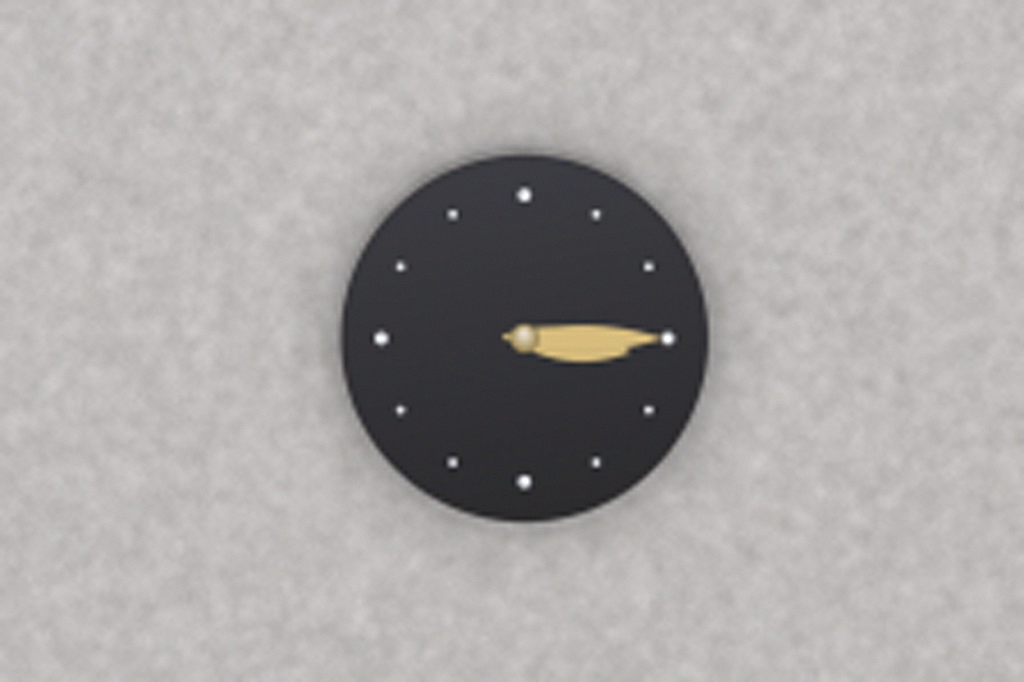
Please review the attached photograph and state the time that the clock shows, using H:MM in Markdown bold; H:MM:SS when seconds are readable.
**3:15**
